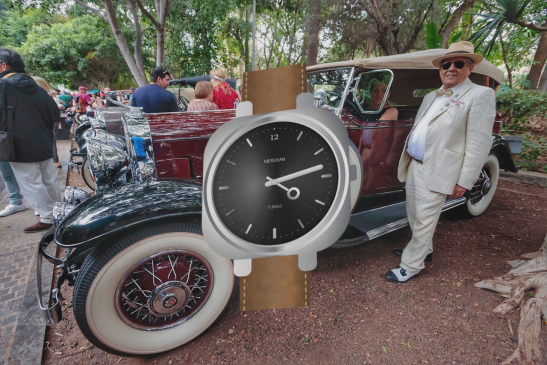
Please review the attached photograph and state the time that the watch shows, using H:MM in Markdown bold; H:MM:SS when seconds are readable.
**4:13**
